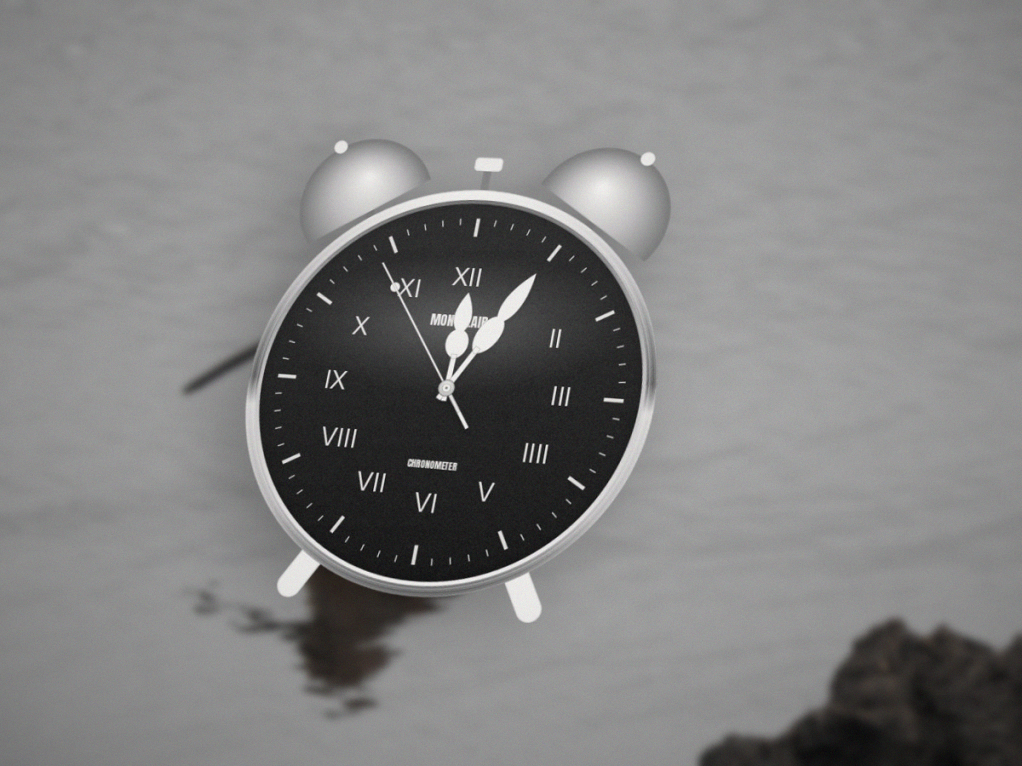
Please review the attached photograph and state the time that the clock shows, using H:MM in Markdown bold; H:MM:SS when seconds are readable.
**12:04:54**
